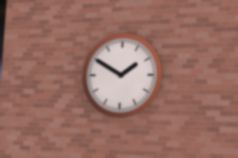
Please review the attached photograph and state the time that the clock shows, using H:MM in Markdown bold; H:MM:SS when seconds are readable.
**1:50**
